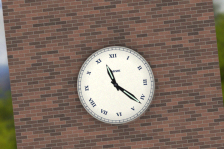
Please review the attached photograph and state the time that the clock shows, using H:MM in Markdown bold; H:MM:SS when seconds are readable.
**11:22**
